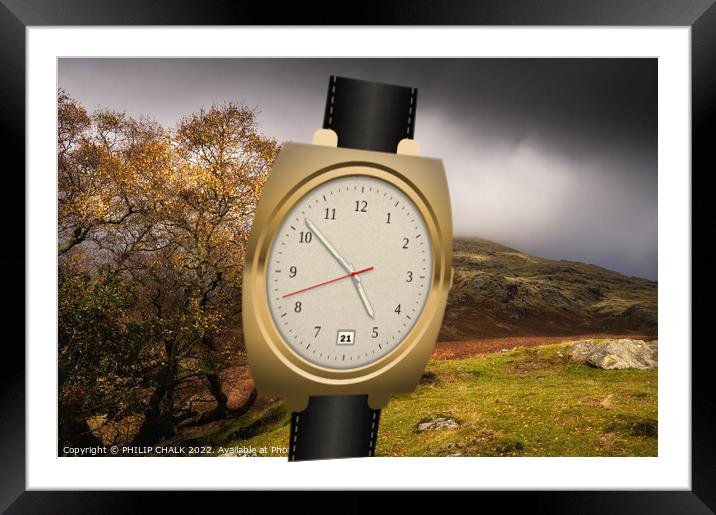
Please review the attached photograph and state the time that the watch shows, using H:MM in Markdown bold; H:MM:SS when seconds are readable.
**4:51:42**
